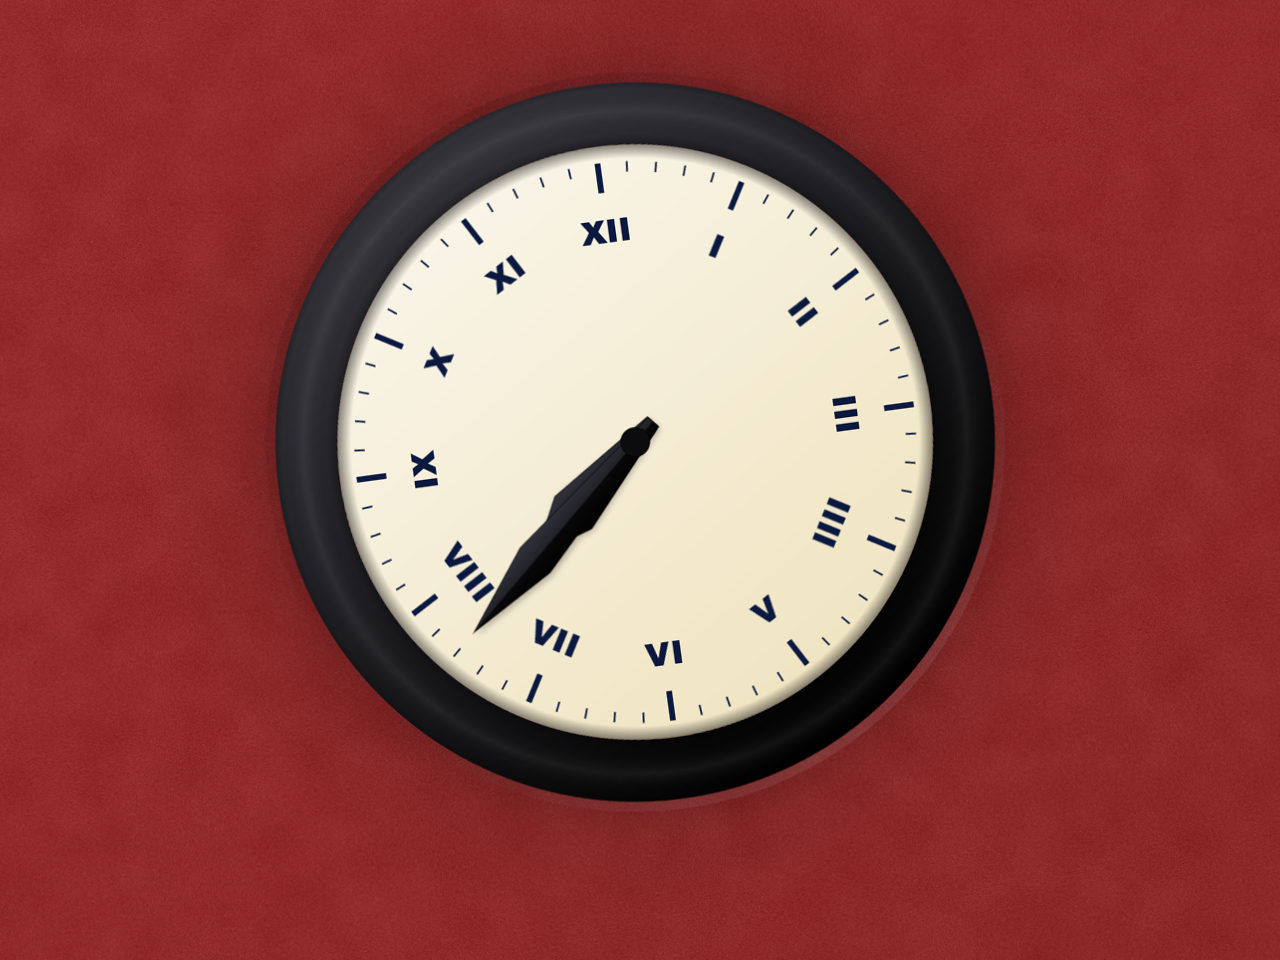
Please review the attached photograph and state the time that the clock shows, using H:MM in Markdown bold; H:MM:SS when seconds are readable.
**7:38**
